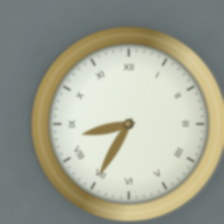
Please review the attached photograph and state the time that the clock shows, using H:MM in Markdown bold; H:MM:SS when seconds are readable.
**8:35**
